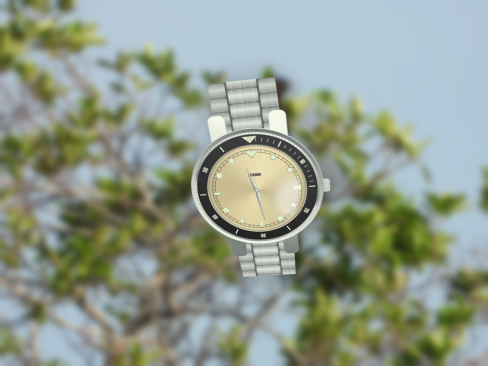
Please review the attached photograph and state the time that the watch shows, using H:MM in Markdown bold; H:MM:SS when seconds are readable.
**11:29**
